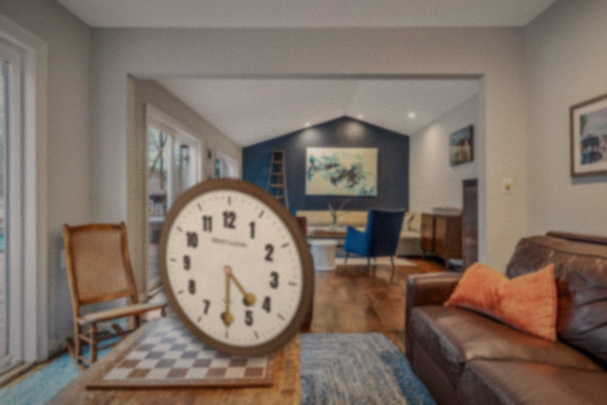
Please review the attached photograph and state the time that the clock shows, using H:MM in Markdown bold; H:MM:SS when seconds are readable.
**4:30**
